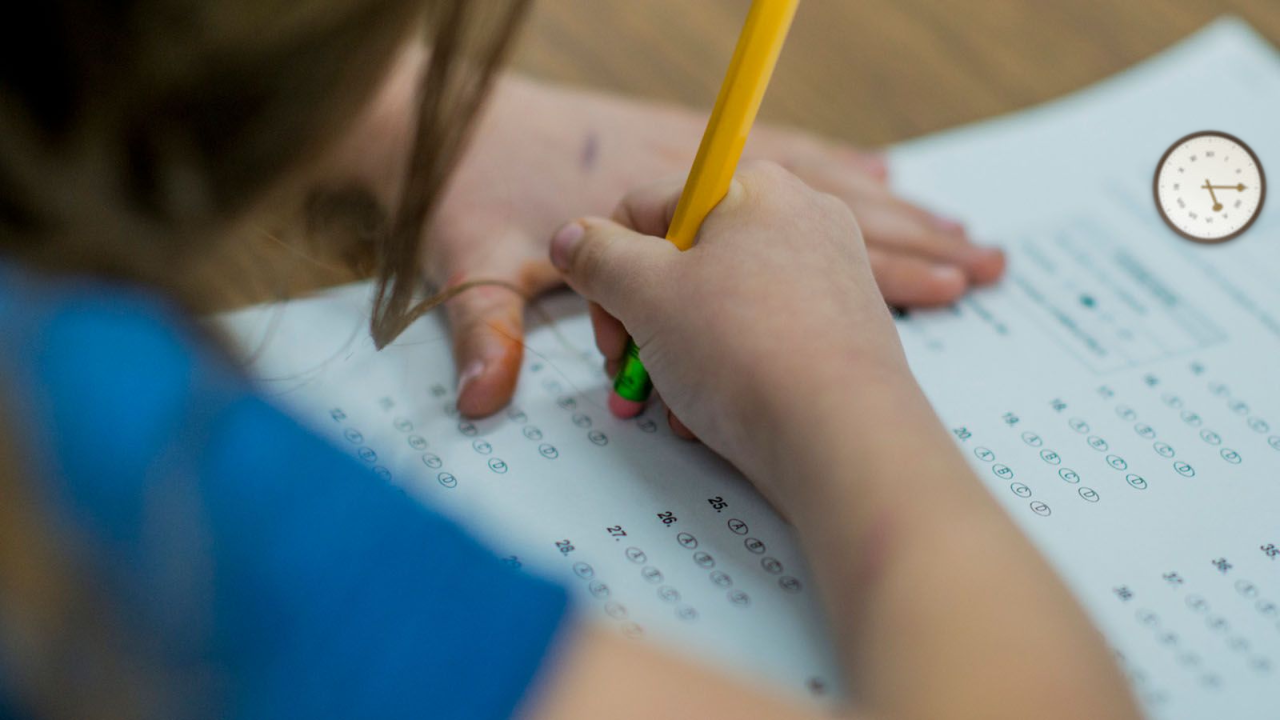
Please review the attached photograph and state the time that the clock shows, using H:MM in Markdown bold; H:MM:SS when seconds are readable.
**5:15**
